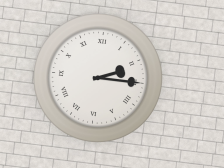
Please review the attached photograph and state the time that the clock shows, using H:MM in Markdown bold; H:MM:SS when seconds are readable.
**2:15**
